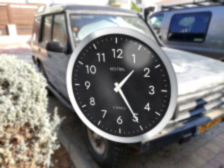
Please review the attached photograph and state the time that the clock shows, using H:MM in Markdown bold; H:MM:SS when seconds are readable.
**1:25**
